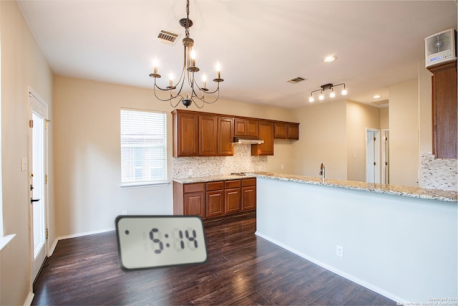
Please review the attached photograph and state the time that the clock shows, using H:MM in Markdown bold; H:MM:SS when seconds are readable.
**5:14**
